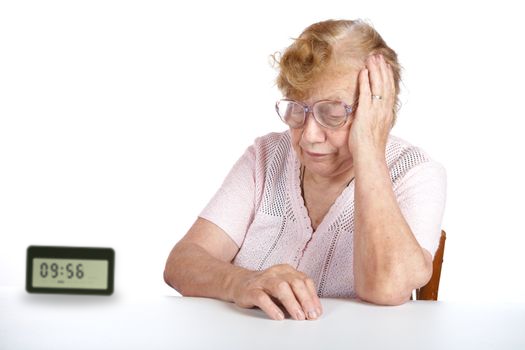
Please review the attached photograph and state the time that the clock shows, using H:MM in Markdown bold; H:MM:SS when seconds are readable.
**9:56**
